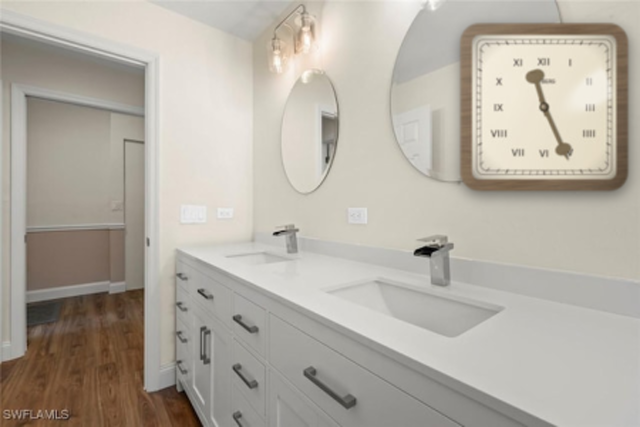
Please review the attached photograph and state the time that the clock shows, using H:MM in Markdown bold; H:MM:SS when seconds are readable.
**11:26**
